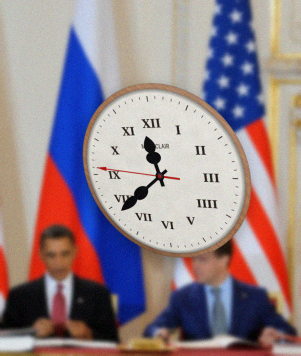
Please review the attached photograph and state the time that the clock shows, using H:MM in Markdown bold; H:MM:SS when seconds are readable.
**11:38:46**
